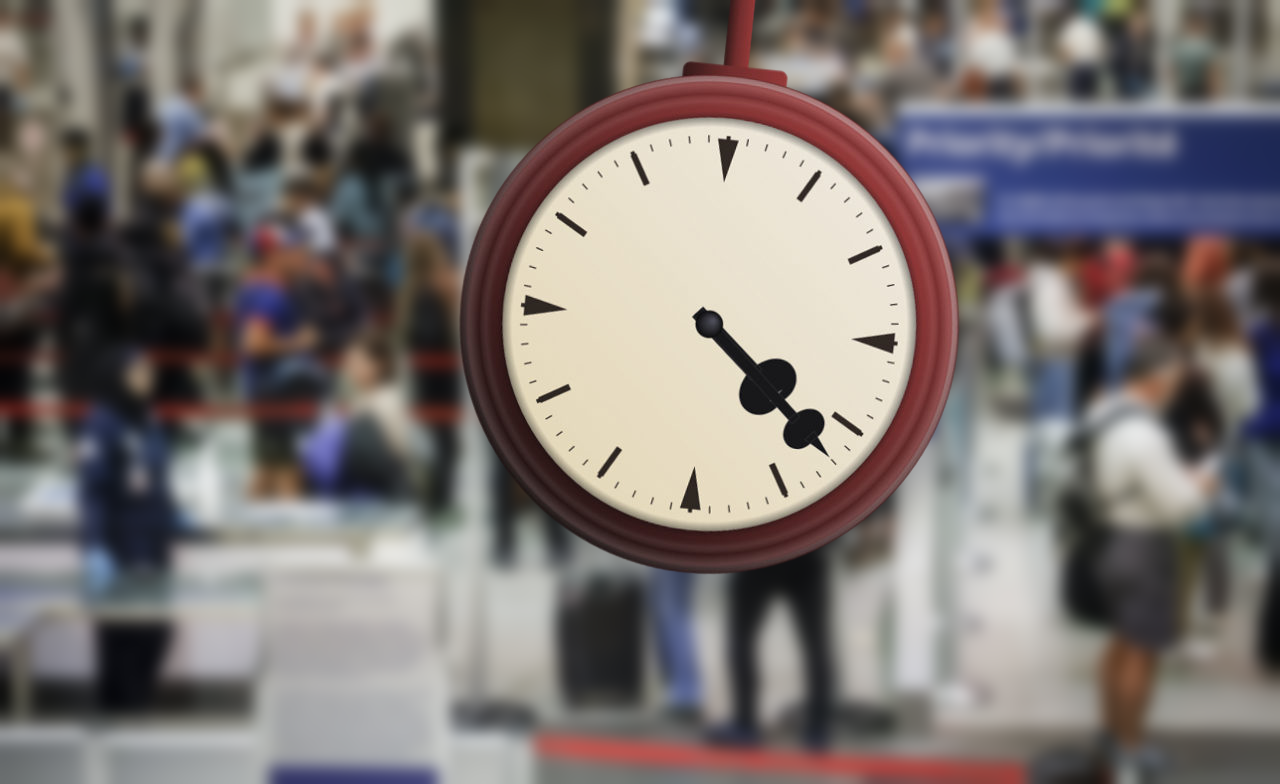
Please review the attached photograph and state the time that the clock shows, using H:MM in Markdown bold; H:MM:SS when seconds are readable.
**4:22**
